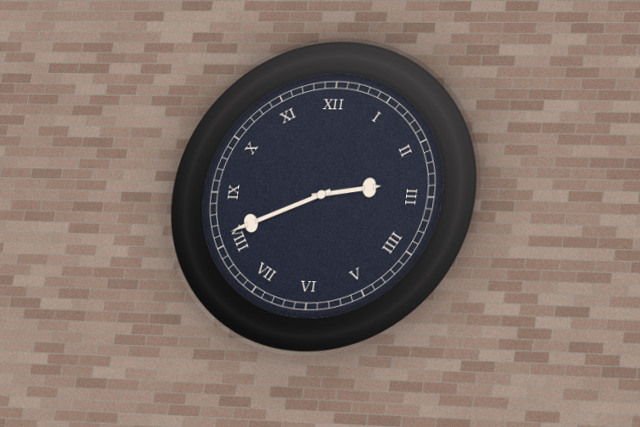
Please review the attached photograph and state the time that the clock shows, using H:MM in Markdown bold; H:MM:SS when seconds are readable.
**2:41**
